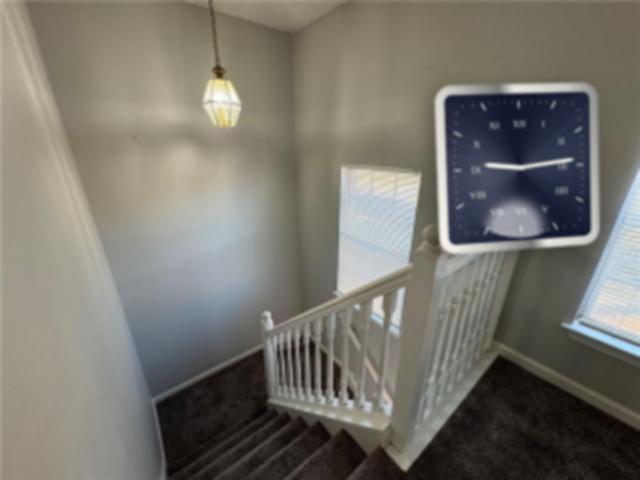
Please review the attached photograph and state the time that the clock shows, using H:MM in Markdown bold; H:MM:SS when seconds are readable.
**9:14**
